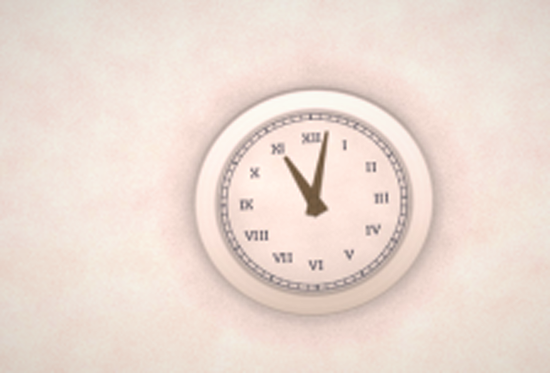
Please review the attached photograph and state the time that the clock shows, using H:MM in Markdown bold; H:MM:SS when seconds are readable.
**11:02**
